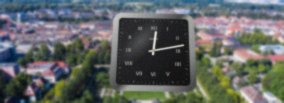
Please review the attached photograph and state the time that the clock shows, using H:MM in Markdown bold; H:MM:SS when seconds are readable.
**12:13**
